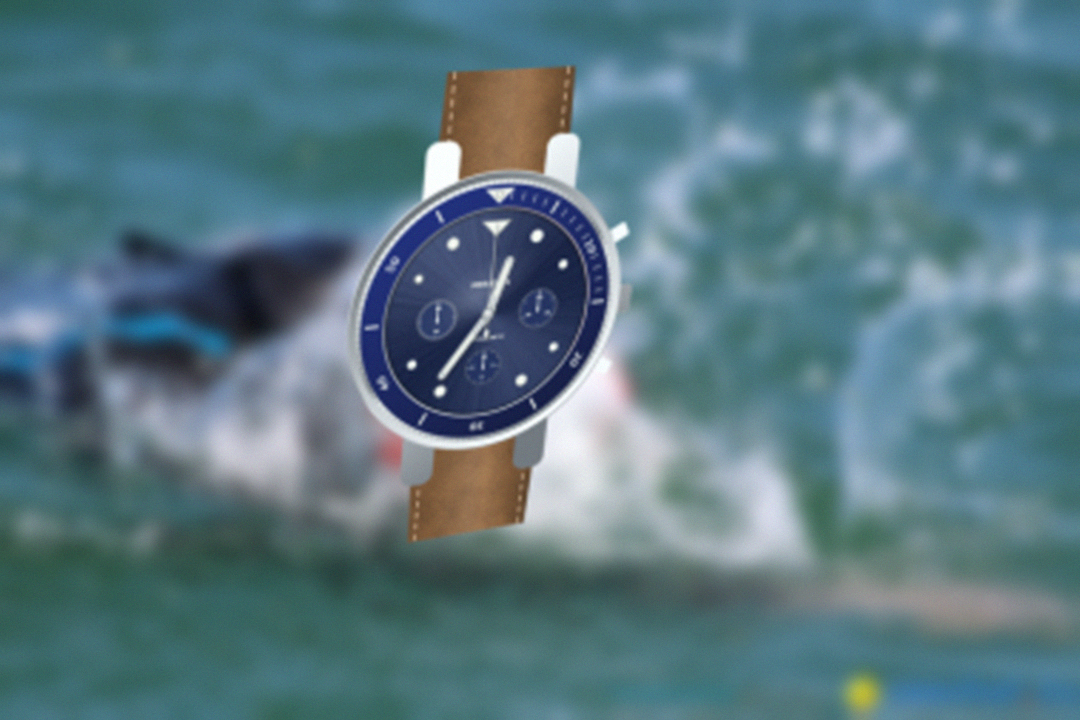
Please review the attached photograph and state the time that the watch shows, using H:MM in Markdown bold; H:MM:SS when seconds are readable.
**12:36**
